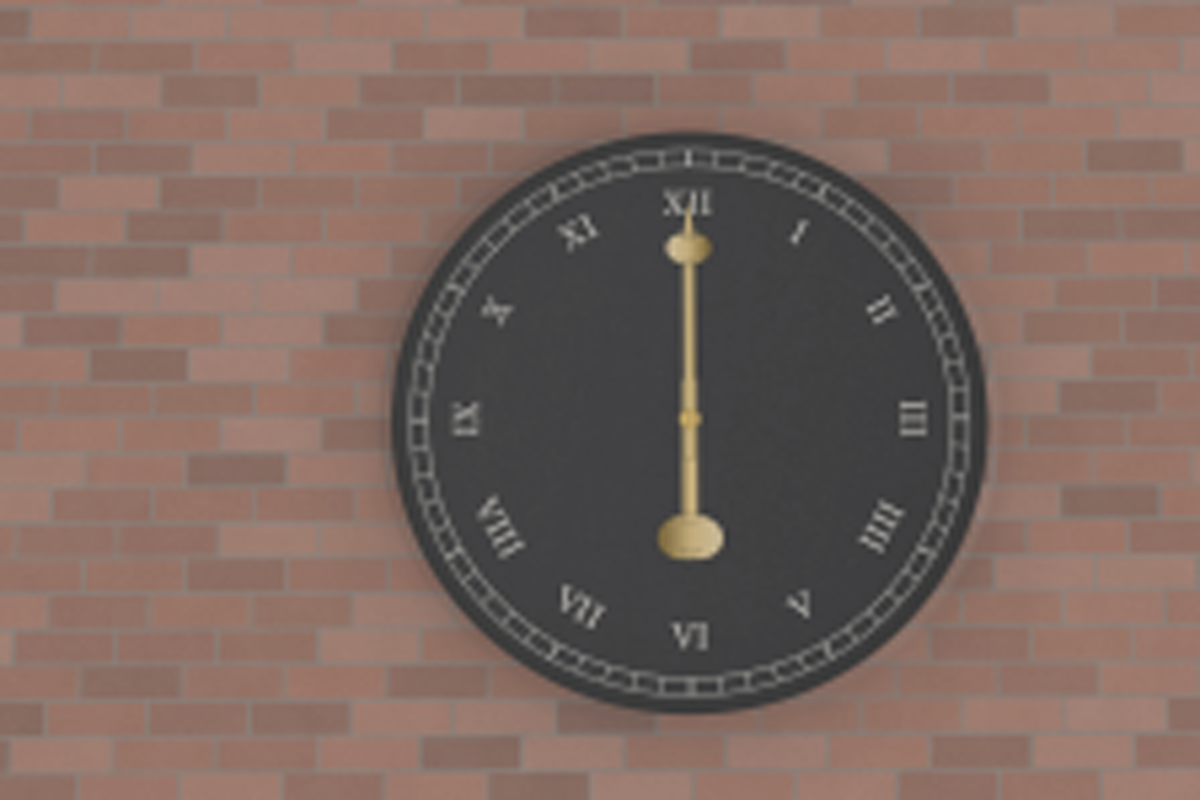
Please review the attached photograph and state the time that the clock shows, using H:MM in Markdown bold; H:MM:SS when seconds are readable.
**6:00**
